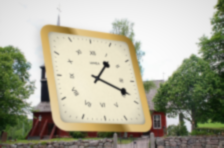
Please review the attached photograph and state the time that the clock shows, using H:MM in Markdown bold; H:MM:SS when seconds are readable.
**1:19**
